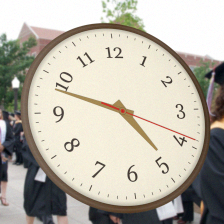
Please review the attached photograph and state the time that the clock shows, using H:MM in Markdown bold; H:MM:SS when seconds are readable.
**4:48:19**
